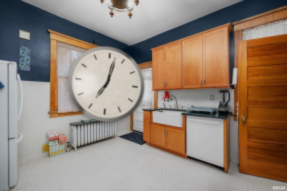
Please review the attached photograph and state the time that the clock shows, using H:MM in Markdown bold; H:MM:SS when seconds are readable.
**7:02**
